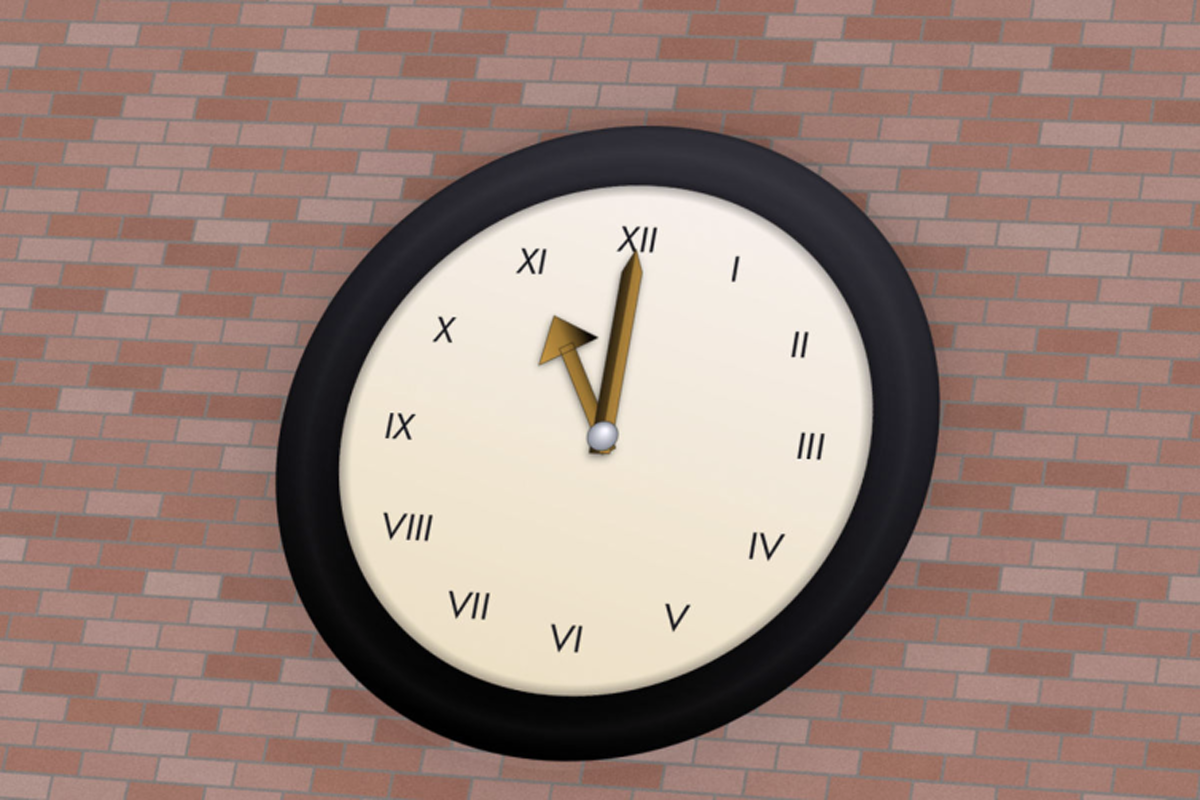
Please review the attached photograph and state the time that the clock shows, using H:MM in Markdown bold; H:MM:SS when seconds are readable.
**11:00**
